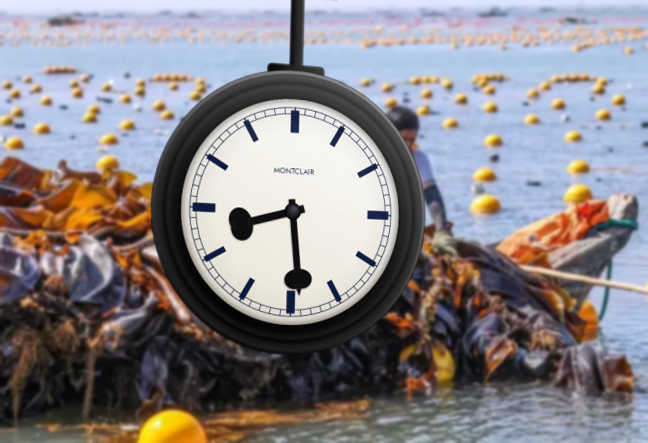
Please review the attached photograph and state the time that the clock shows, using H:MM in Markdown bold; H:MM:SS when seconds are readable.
**8:29**
